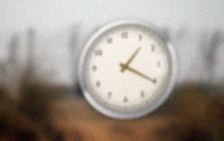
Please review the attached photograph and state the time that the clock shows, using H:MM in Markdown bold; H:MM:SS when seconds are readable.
**1:20**
